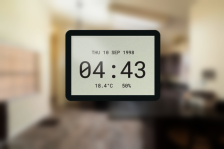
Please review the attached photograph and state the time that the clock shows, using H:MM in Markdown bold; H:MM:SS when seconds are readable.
**4:43**
